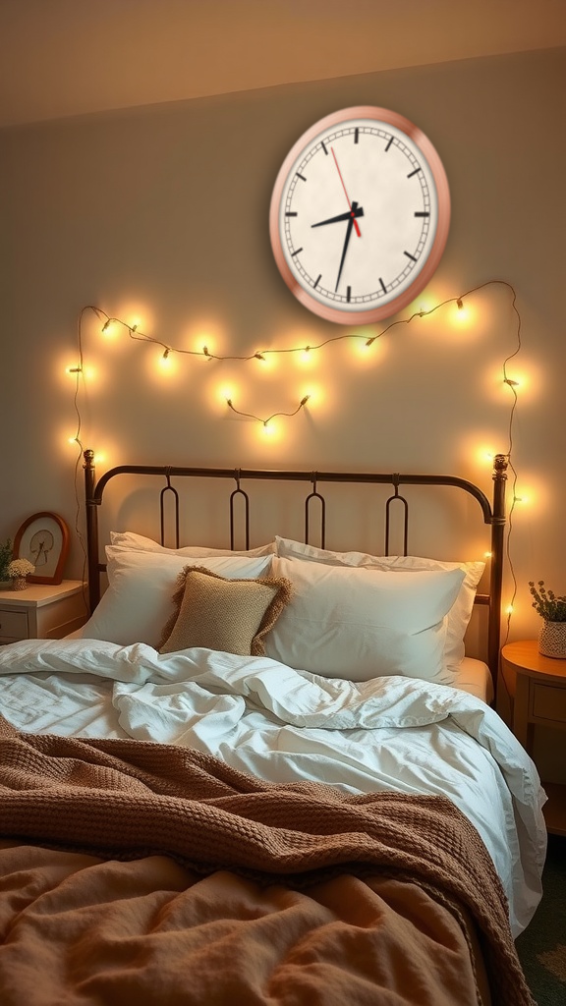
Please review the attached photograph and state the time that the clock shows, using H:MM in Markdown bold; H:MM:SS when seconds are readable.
**8:31:56**
